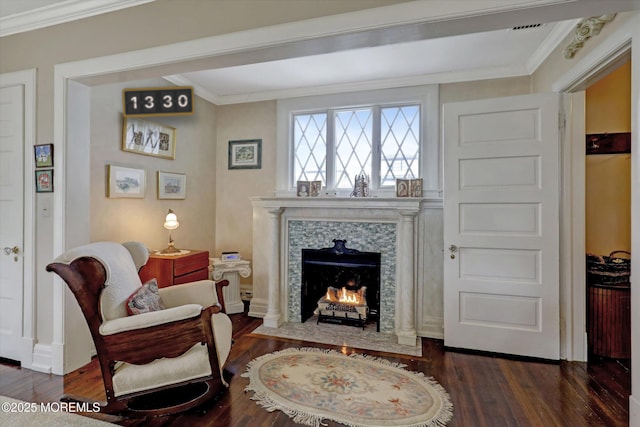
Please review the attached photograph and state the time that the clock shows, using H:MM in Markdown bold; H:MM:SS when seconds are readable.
**13:30**
